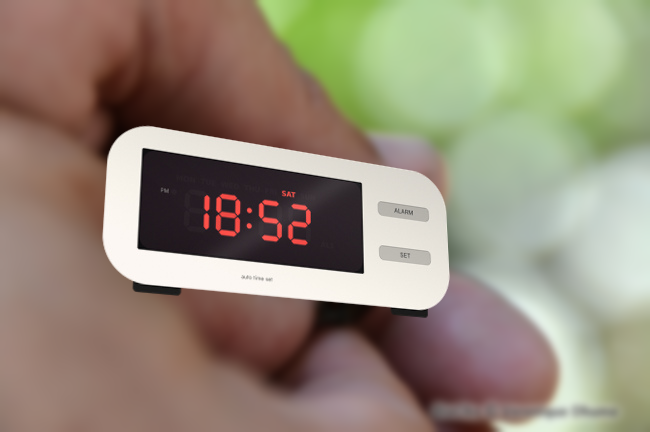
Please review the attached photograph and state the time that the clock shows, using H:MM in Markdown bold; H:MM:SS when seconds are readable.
**18:52**
